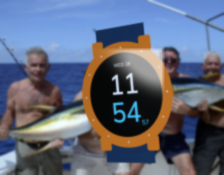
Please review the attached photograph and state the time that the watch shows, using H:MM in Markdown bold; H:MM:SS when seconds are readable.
**11:54**
